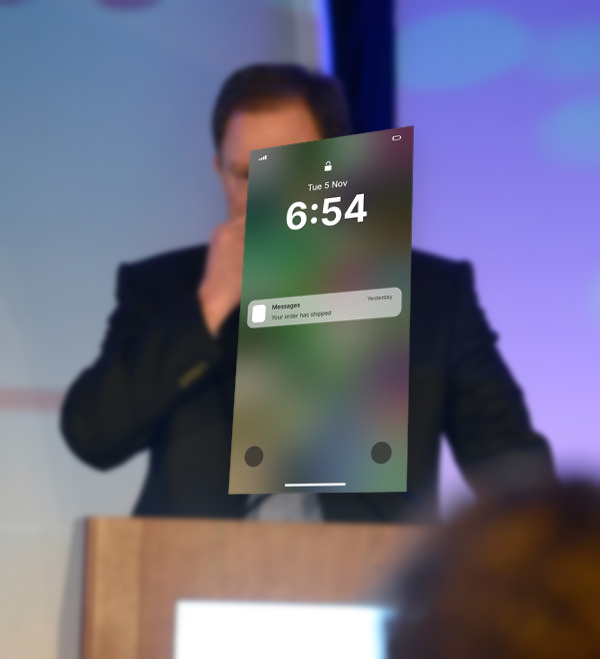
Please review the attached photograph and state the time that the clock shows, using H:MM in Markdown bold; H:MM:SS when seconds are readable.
**6:54**
